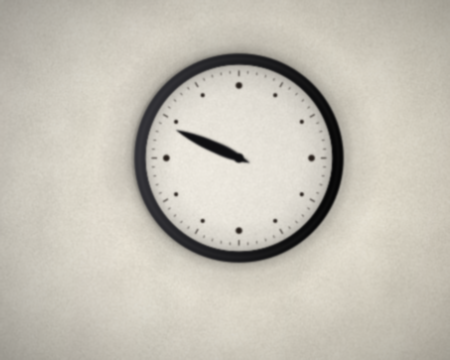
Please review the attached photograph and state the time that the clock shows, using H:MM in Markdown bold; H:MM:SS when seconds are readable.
**9:49**
